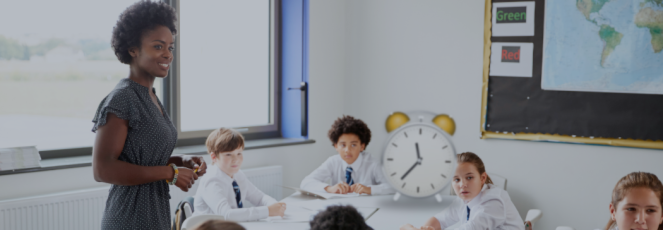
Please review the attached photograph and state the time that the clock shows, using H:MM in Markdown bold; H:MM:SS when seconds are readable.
**11:37**
